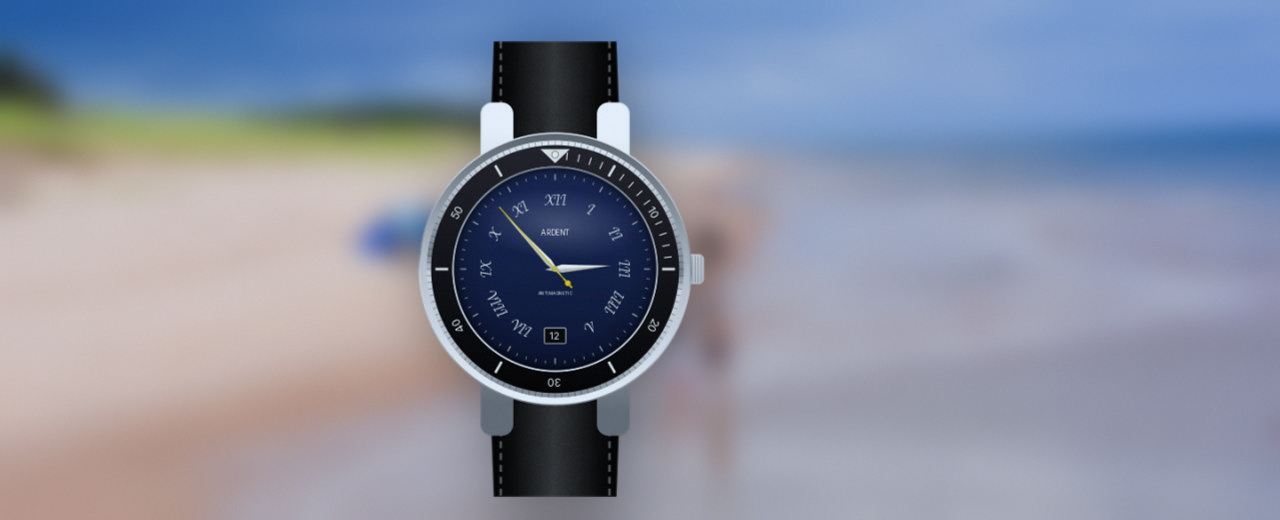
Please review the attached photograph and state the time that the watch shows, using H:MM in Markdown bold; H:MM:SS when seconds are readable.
**2:52:53**
